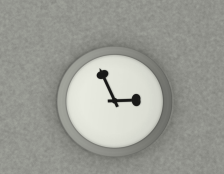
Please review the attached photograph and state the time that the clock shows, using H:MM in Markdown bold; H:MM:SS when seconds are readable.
**2:56**
